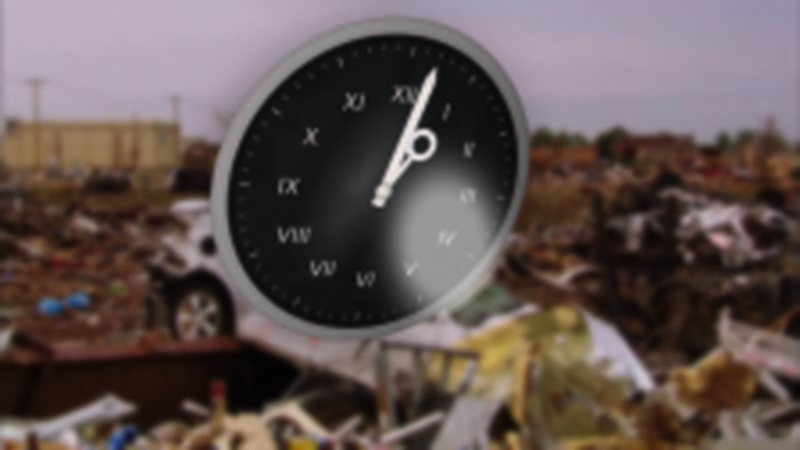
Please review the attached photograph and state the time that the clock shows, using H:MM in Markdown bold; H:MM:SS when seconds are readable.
**1:02**
